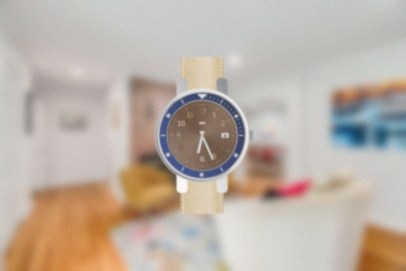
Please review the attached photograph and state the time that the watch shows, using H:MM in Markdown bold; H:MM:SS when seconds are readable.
**6:26**
